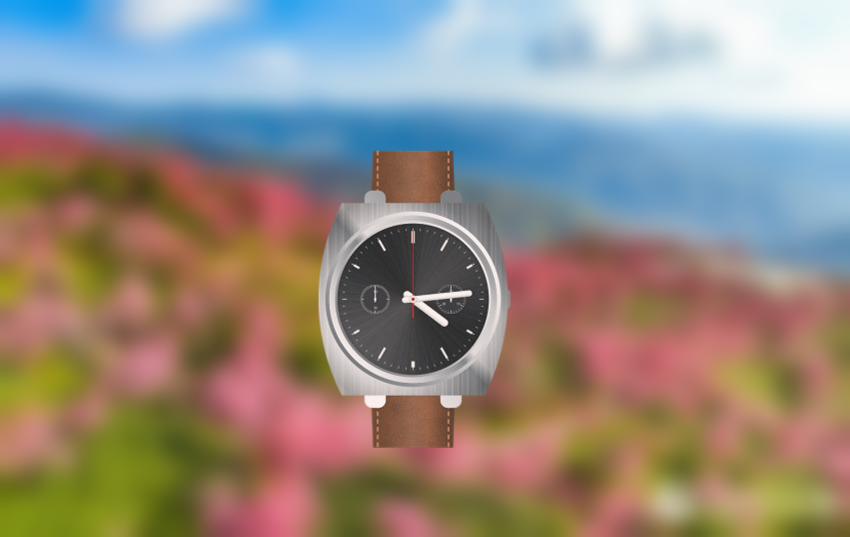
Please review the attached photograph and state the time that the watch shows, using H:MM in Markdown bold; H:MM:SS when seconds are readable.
**4:14**
